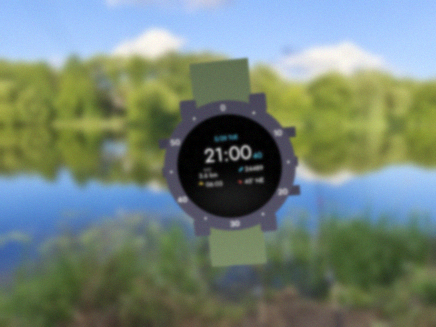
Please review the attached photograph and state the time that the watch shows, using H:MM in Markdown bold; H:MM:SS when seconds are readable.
**21:00**
